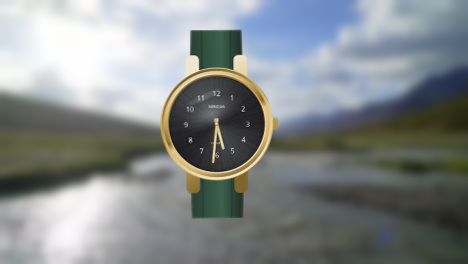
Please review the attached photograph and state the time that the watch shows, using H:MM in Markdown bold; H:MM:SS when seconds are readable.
**5:31**
